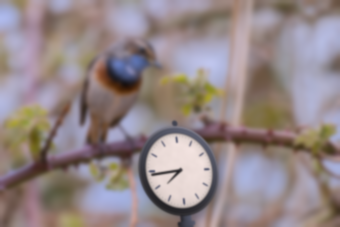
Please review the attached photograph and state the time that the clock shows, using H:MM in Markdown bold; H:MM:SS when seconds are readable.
**7:44**
